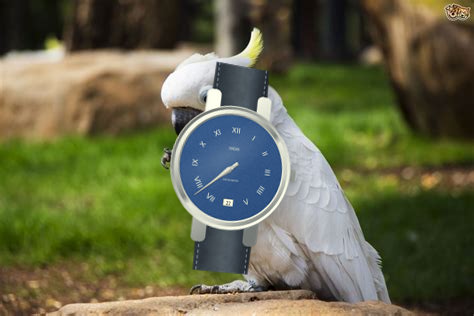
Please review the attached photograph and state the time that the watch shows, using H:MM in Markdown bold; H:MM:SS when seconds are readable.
**7:38**
